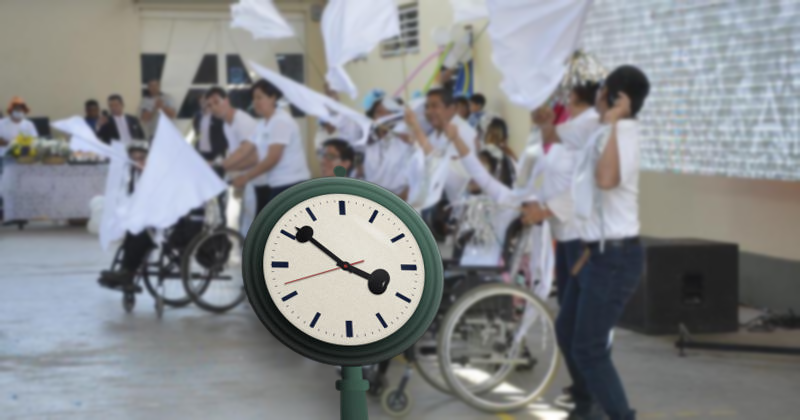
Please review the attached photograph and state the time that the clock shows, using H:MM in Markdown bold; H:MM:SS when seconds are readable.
**3:51:42**
